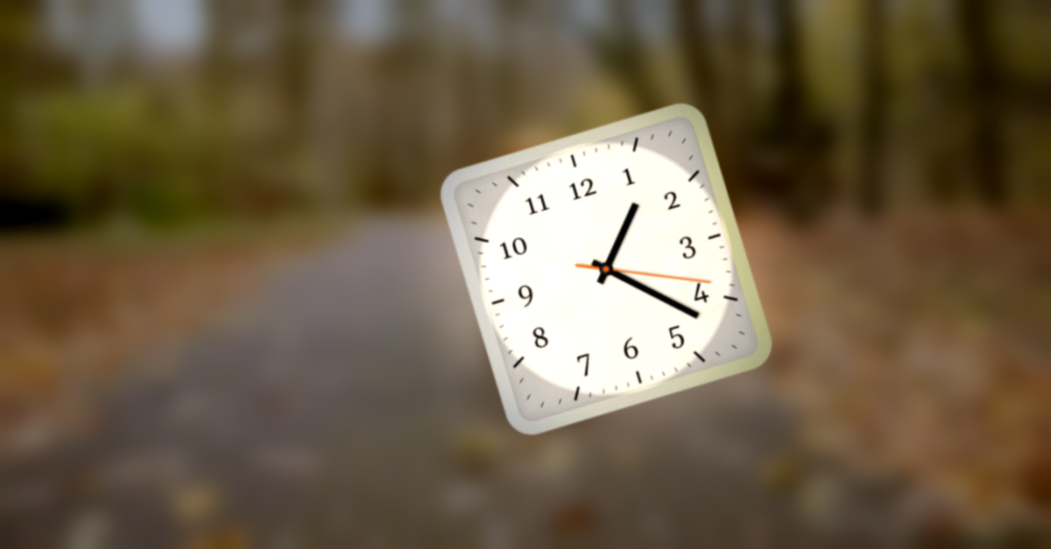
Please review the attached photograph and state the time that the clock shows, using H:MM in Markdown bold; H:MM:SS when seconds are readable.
**1:22:19**
